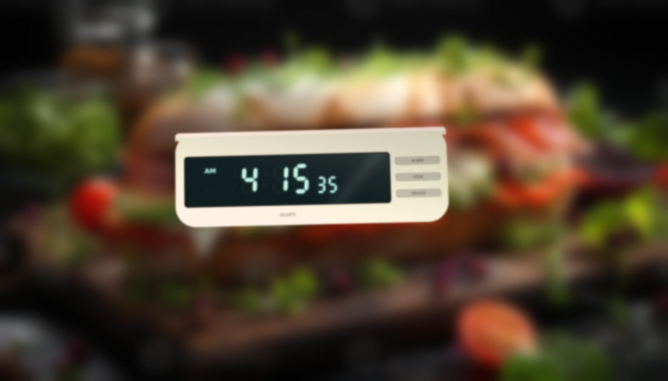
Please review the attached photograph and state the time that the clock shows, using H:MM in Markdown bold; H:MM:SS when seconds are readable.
**4:15:35**
